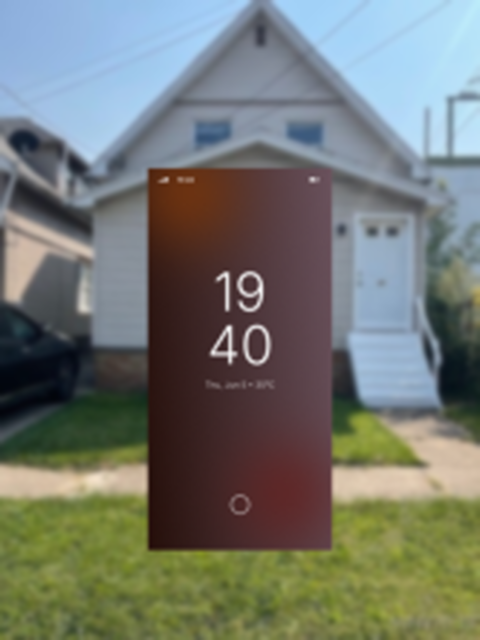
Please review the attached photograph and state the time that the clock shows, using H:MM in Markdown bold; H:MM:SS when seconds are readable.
**19:40**
